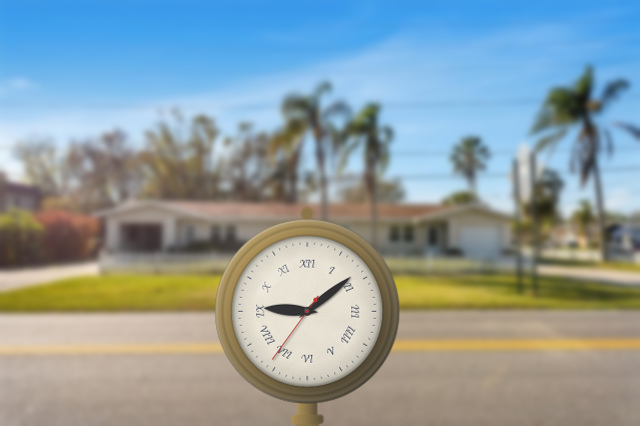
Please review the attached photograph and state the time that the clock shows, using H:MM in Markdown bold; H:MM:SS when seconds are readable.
**9:08:36**
